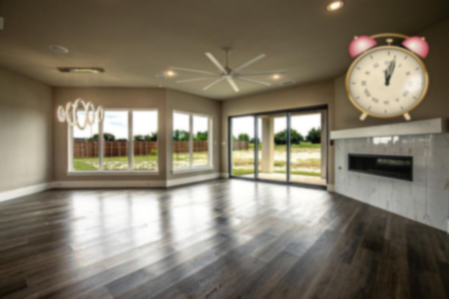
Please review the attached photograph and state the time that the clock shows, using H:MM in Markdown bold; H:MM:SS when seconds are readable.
**12:02**
